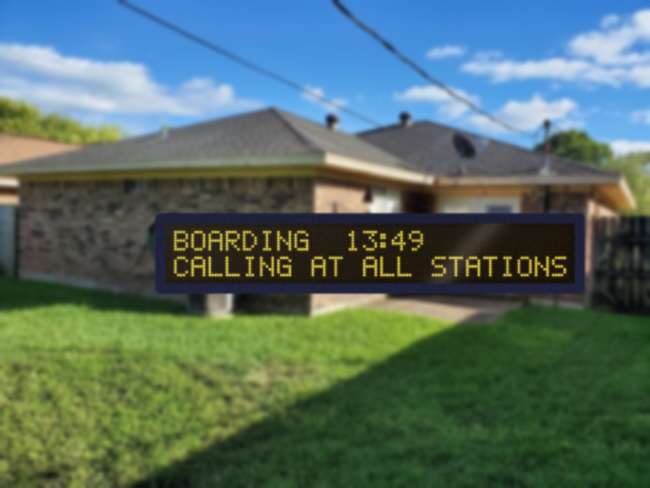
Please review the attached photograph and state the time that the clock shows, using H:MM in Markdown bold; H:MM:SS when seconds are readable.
**13:49**
